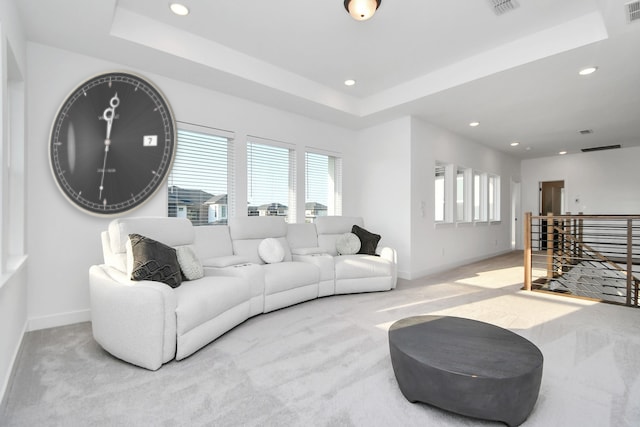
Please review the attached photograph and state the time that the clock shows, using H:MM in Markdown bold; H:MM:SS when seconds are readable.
**12:01:31**
